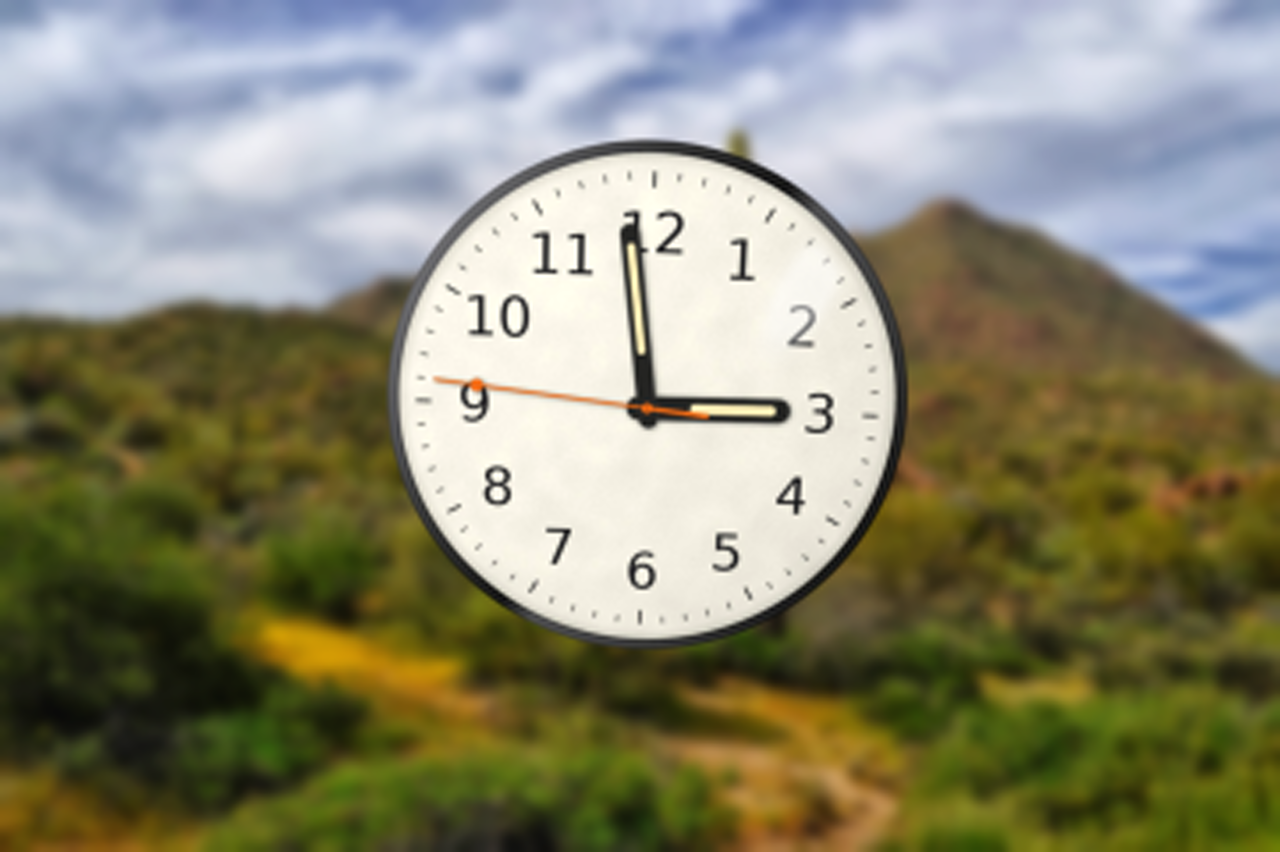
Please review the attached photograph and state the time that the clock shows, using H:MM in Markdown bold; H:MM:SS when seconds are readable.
**2:58:46**
